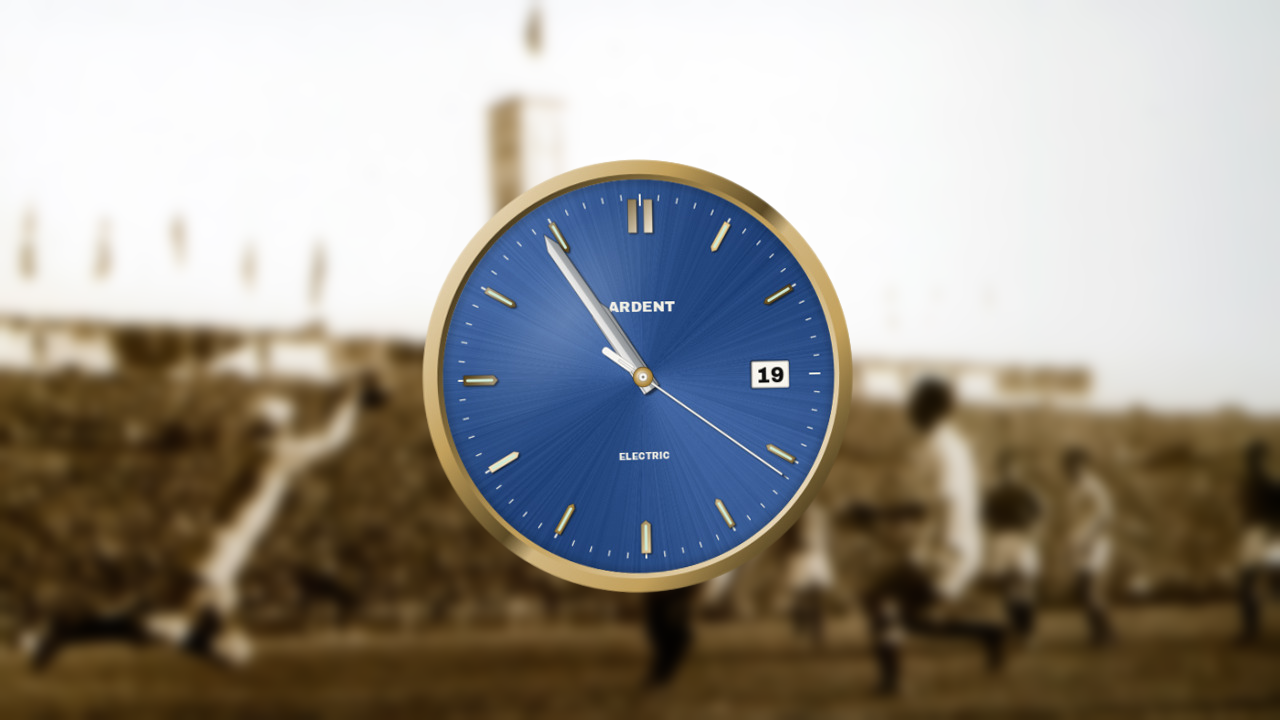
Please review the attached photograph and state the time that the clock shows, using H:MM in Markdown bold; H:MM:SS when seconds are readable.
**10:54:21**
